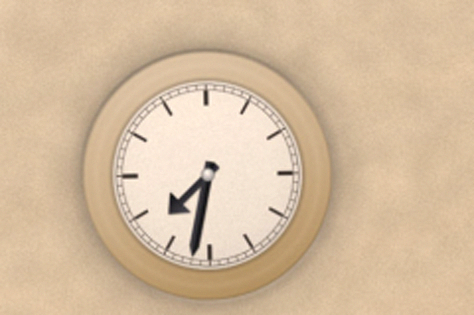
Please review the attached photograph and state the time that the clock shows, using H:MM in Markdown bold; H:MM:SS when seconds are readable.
**7:32**
